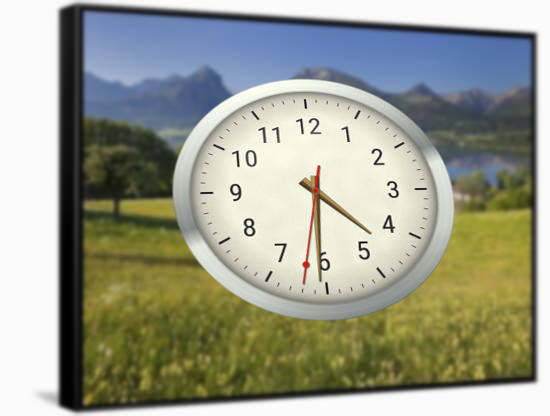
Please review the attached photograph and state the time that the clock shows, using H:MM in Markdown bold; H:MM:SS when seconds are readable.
**4:30:32**
